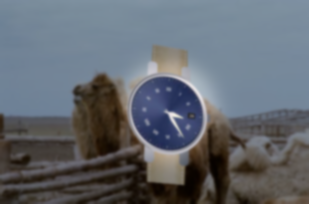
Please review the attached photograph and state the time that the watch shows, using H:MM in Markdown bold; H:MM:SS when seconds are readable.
**3:24**
